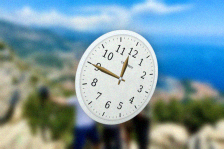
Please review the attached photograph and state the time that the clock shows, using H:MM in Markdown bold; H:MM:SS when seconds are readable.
**11:45**
